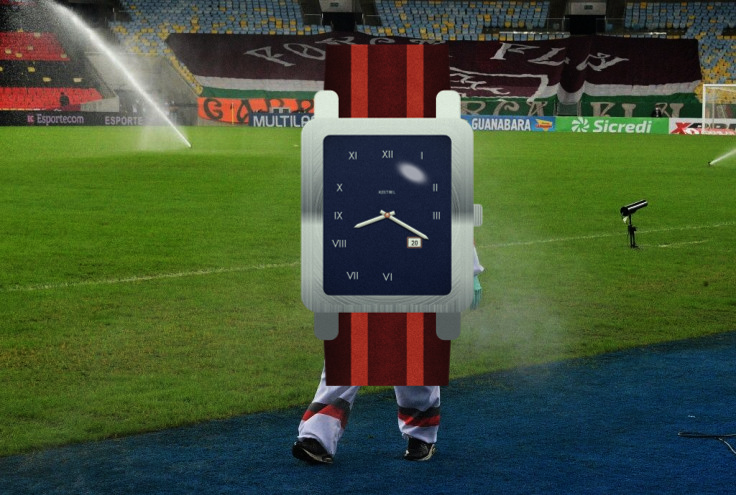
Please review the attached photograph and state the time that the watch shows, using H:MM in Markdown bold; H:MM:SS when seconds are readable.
**8:20**
